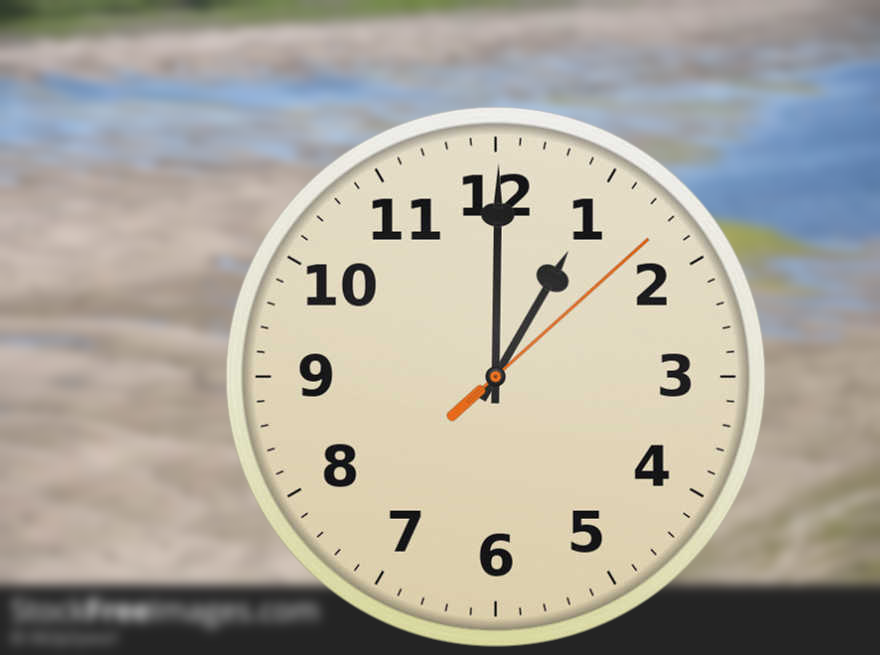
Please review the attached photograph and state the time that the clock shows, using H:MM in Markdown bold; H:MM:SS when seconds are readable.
**1:00:08**
